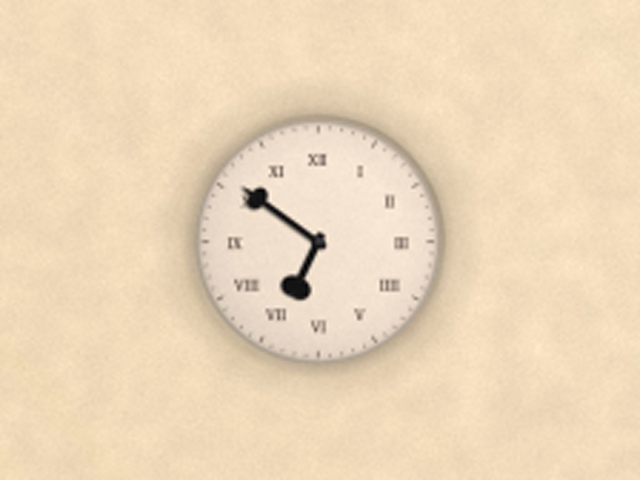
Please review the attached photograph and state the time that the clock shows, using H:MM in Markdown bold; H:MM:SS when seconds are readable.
**6:51**
